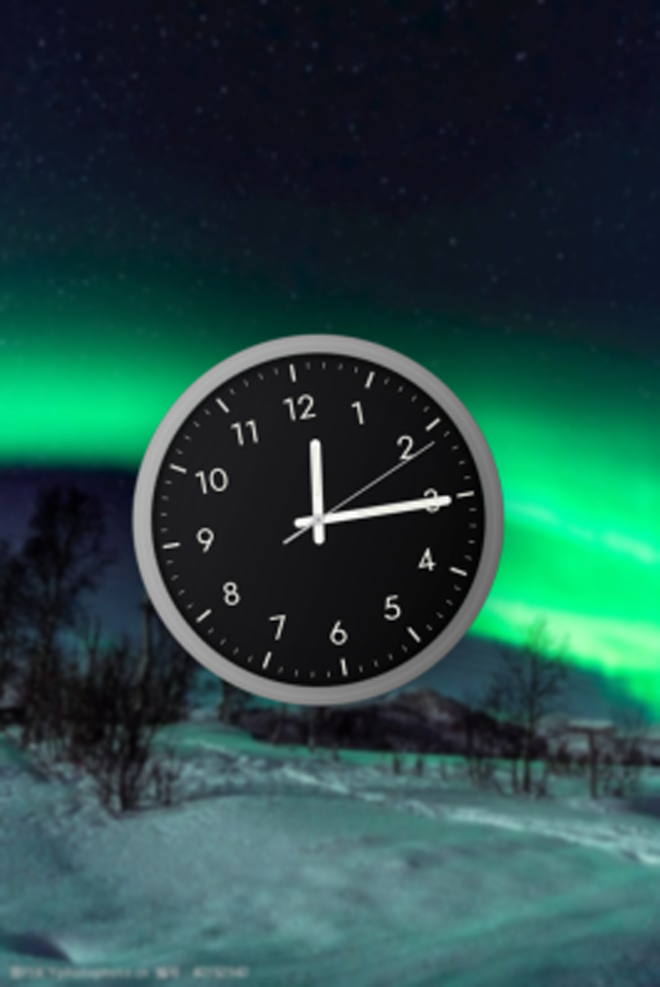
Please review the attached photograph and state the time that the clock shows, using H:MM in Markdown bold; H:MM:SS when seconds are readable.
**12:15:11**
